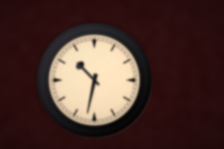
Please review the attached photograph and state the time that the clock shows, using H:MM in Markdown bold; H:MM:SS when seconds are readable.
**10:32**
